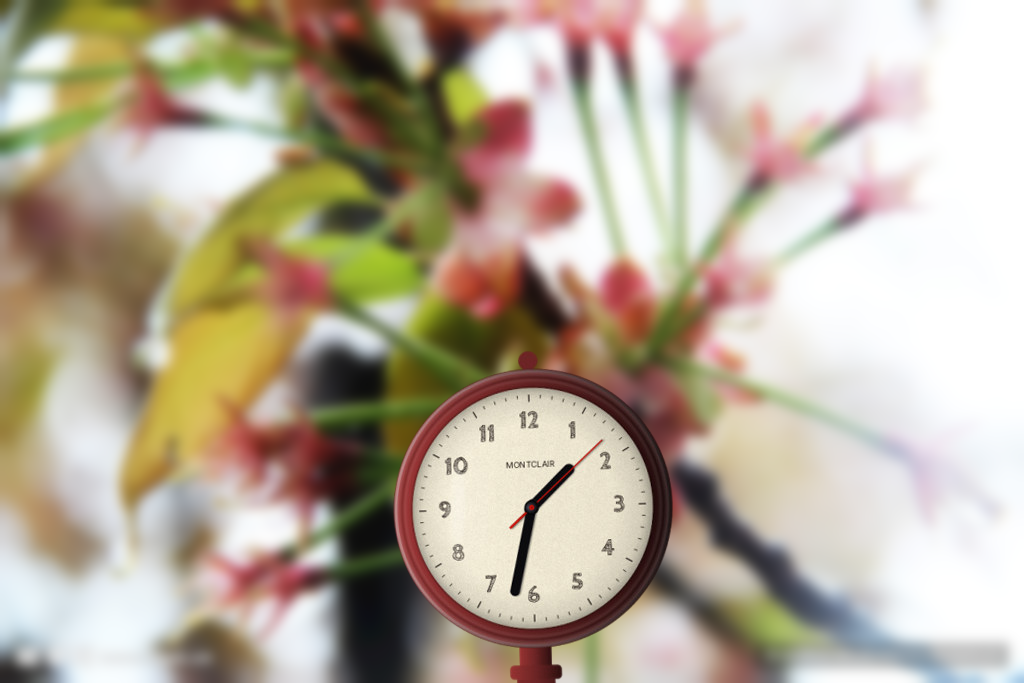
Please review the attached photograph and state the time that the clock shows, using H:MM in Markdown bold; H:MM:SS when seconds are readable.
**1:32:08**
